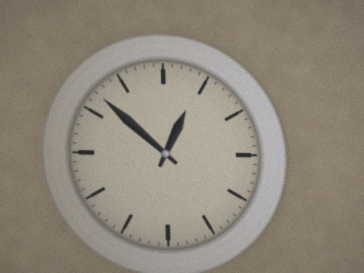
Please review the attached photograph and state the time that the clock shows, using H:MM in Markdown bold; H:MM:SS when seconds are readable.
**12:52**
